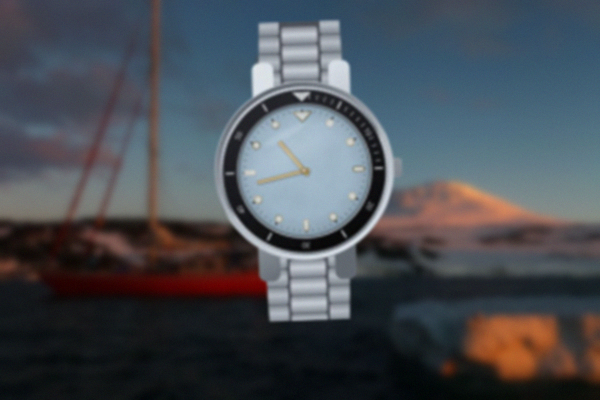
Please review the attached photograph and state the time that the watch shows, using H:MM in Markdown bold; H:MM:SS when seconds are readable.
**10:43**
